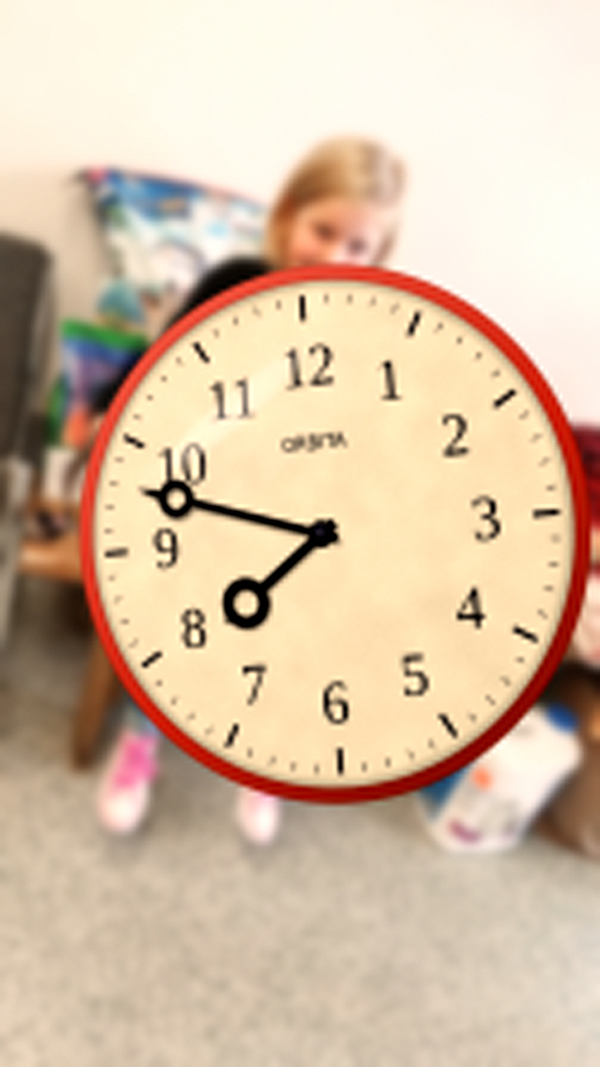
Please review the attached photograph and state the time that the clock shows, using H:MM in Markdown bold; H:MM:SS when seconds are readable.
**7:48**
